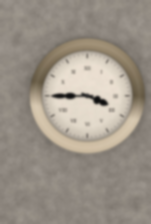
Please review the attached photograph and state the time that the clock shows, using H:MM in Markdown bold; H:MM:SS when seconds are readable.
**3:45**
